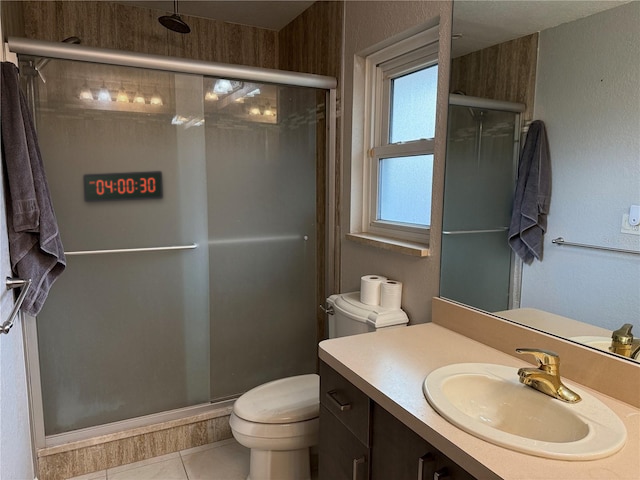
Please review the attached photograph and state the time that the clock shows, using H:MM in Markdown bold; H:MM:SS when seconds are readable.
**4:00:30**
